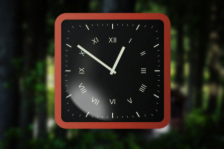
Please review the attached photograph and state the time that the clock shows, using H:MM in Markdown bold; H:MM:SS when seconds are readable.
**12:51**
